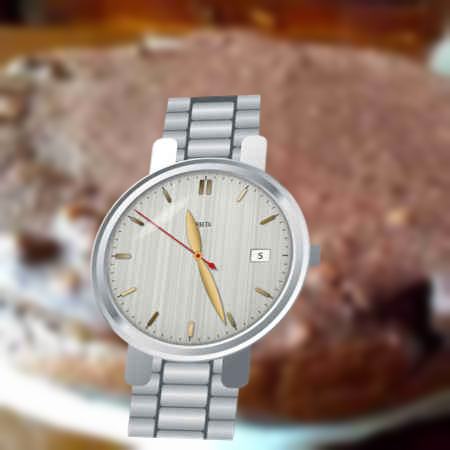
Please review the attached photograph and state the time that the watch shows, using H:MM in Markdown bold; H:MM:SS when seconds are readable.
**11:25:51**
